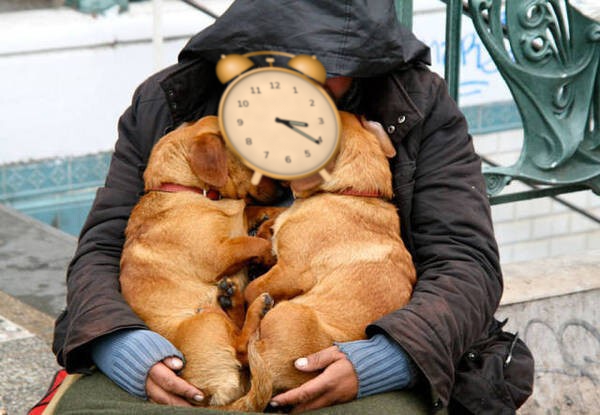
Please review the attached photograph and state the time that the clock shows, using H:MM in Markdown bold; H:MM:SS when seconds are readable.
**3:21**
